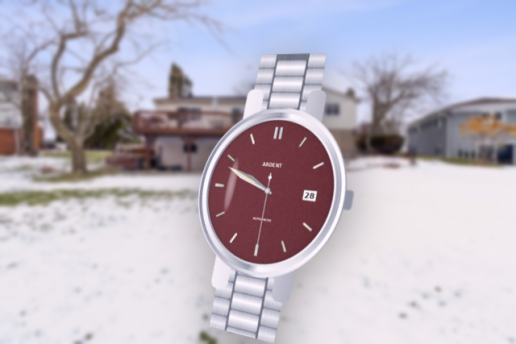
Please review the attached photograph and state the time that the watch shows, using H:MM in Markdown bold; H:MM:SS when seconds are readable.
**9:48:30**
